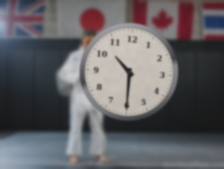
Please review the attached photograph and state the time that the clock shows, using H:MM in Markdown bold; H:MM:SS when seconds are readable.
**10:30**
